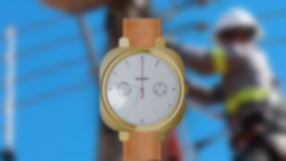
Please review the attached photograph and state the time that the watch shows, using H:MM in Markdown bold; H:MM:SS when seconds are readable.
**6:47**
